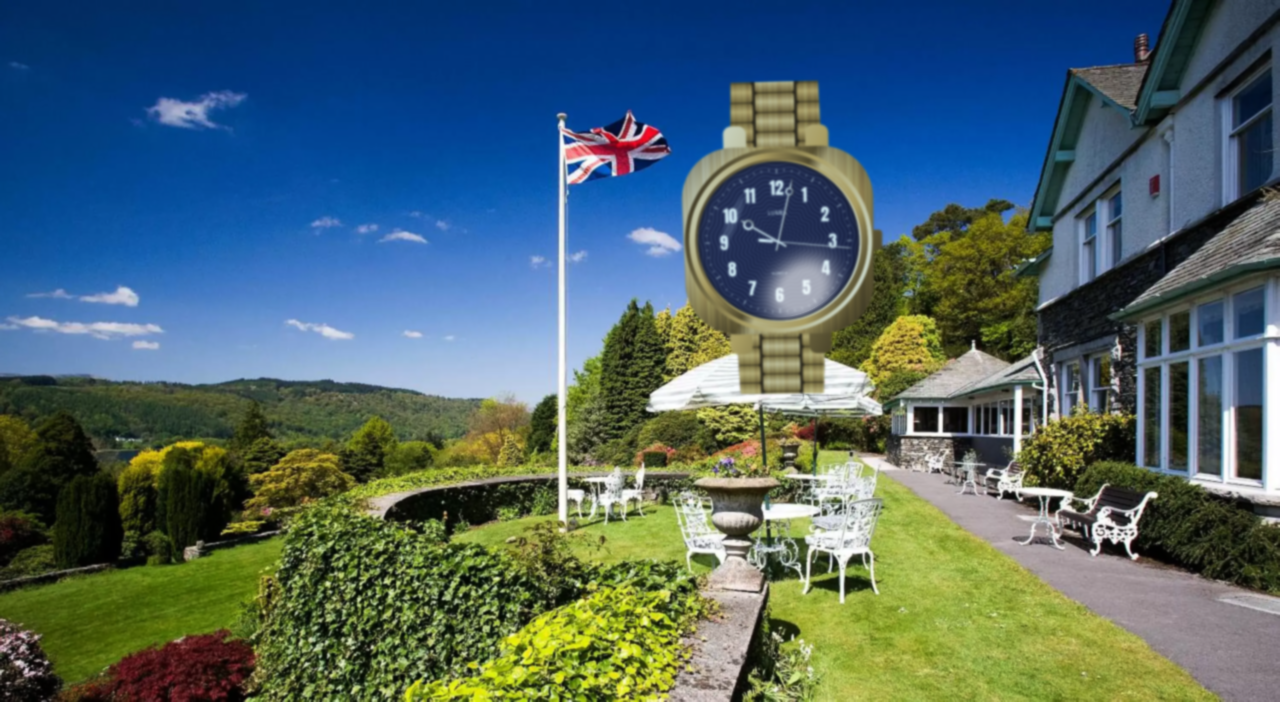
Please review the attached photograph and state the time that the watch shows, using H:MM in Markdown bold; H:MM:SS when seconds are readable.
**10:02:16**
